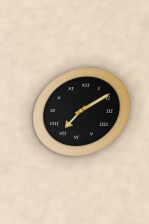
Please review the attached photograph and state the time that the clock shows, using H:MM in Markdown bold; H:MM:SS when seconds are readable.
**7:09**
